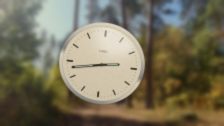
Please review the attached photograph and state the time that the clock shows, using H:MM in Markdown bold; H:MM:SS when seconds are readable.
**2:43**
